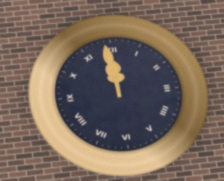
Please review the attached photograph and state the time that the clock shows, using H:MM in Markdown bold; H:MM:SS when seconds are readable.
**11:59**
